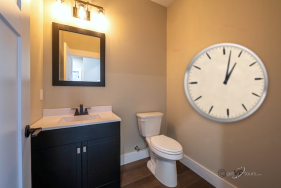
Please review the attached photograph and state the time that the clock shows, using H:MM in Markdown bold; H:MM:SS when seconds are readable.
**1:02**
